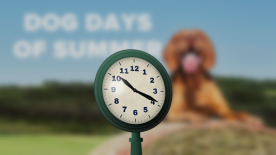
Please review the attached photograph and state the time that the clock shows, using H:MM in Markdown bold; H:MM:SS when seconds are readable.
**10:19**
